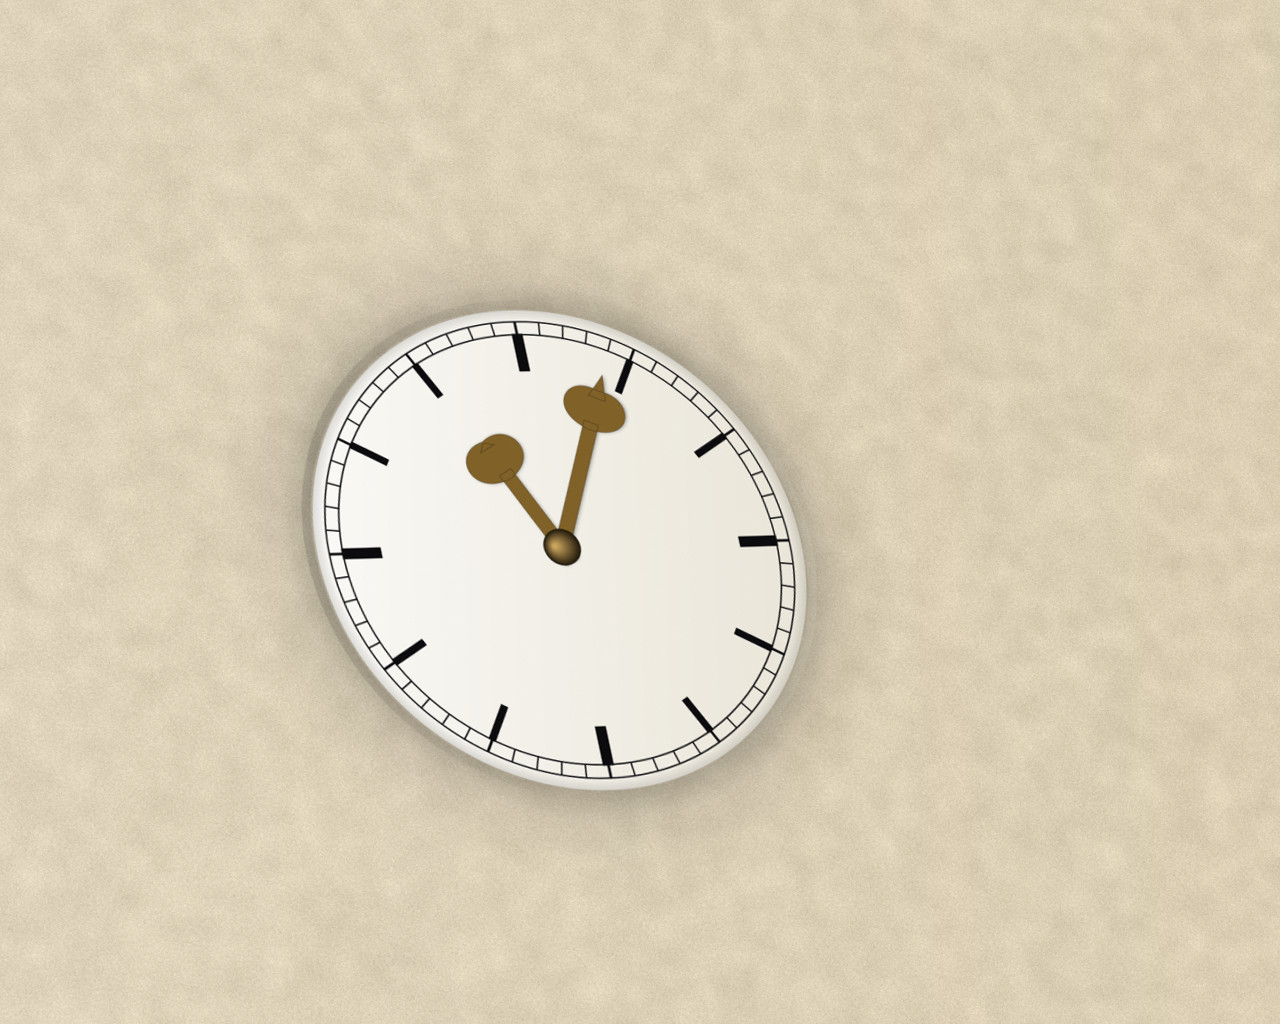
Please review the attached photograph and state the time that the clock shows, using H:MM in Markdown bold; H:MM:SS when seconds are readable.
**11:04**
